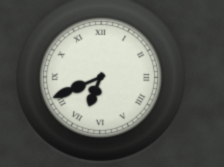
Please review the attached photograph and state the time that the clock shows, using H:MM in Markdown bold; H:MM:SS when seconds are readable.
**6:41**
